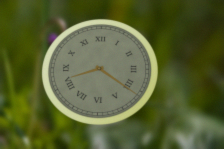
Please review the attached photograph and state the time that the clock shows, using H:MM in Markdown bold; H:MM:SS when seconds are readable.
**8:21**
